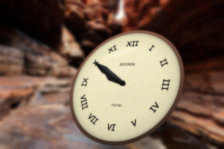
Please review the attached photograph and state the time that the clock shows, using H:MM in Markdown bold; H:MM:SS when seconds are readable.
**9:50**
